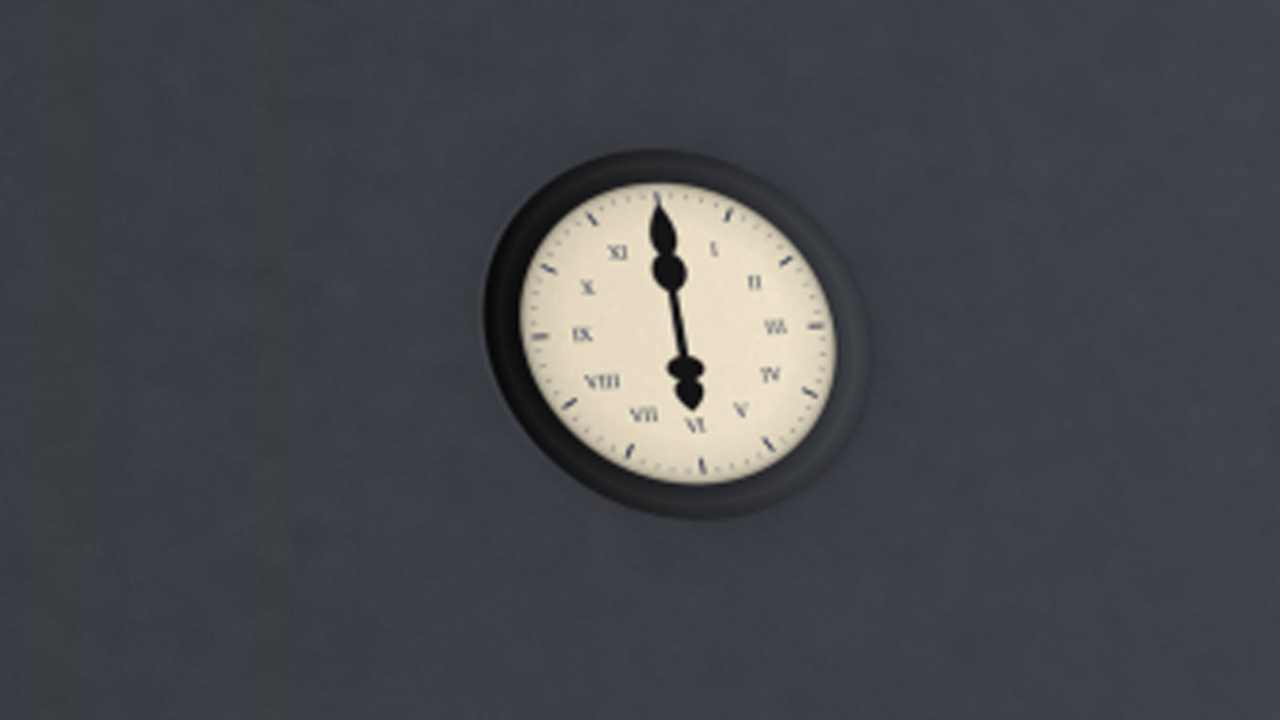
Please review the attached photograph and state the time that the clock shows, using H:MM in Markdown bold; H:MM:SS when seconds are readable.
**6:00**
